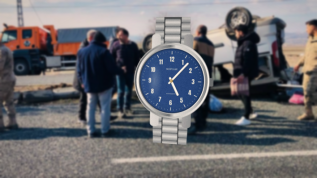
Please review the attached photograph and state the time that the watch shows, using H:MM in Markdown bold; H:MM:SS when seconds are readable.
**5:07**
